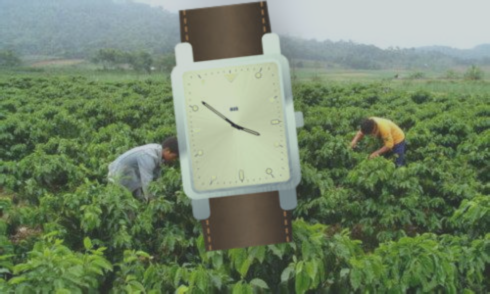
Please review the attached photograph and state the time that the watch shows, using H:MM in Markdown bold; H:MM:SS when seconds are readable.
**3:52**
